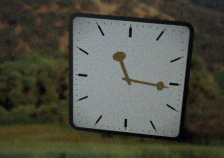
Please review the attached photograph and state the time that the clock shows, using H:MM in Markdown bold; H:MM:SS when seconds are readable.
**11:16**
